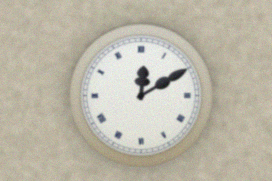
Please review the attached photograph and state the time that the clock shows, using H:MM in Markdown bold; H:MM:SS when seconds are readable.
**12:10**
